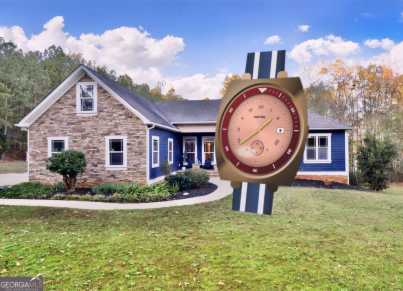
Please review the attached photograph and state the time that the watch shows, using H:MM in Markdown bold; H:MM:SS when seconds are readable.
**1:39**
